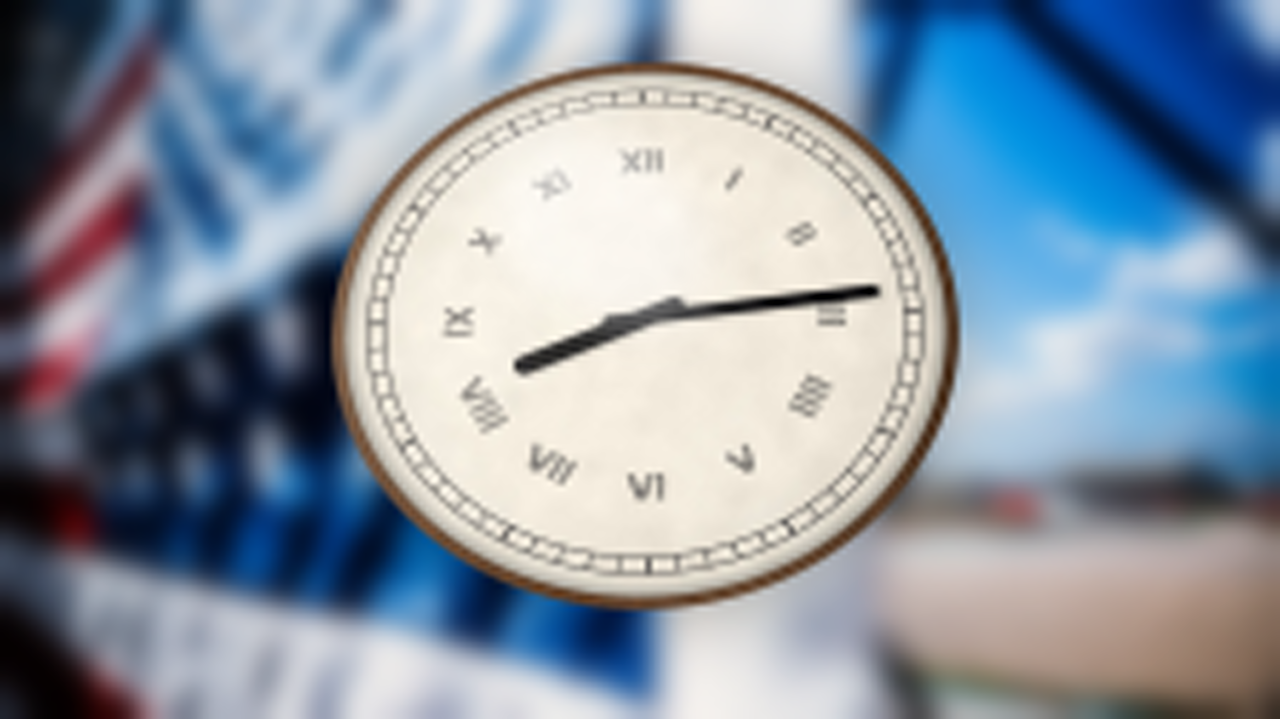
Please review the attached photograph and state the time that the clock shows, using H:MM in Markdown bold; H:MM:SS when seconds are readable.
**8:14**
